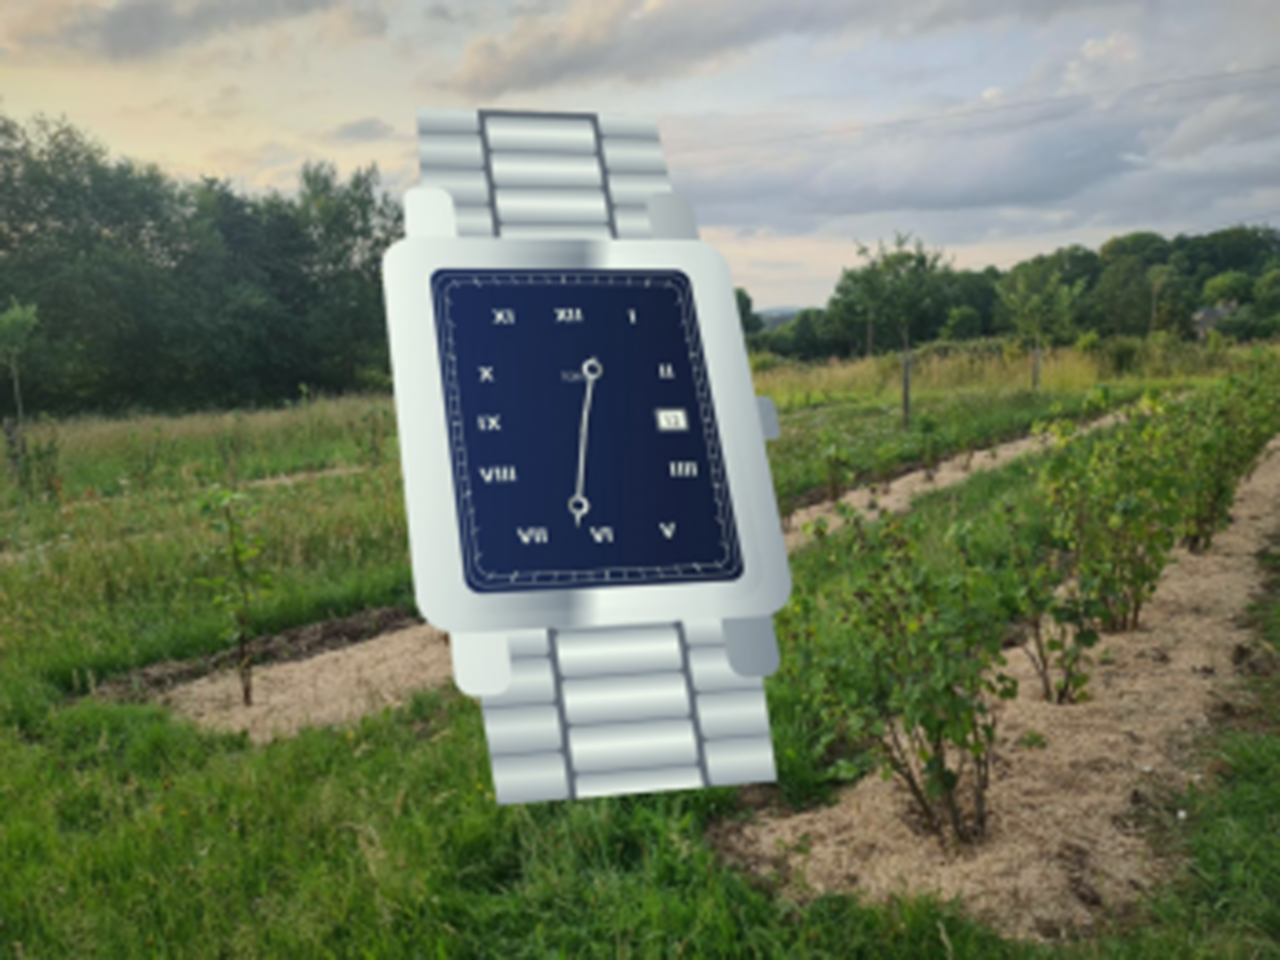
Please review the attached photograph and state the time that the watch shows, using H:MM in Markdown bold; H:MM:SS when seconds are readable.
**12:32**
